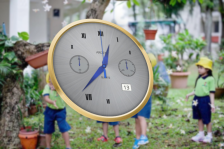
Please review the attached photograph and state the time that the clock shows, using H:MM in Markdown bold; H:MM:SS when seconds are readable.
**12:37**
